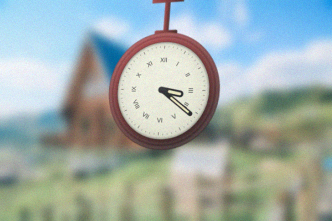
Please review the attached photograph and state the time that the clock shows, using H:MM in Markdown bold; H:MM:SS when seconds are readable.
**3:21**
